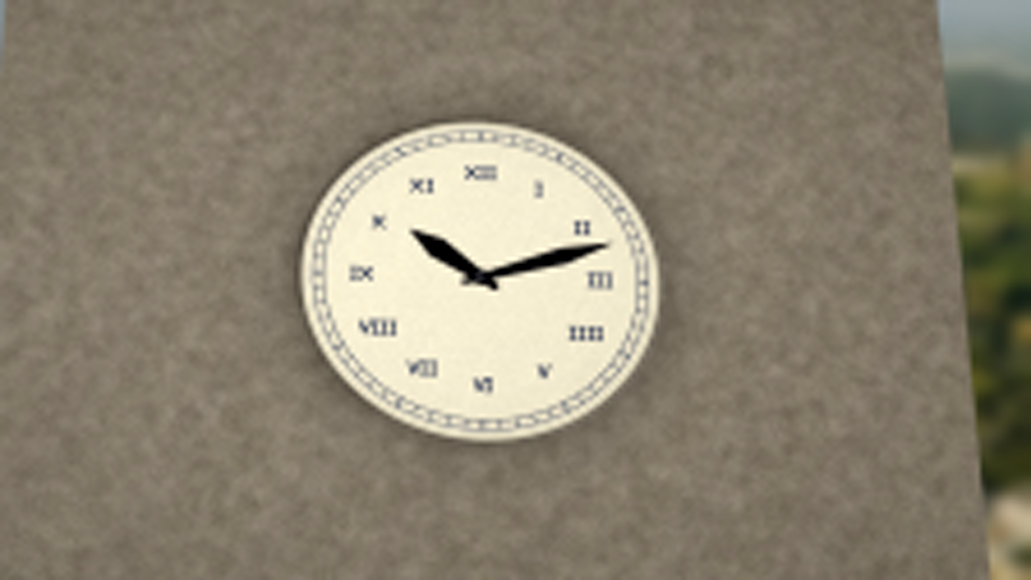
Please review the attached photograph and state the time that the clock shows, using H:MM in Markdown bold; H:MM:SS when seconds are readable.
**10:12**
